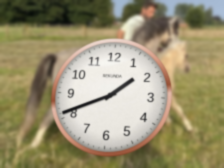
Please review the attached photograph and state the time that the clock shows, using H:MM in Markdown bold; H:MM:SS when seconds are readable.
**1:41**
